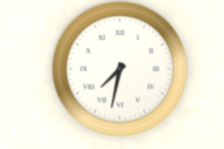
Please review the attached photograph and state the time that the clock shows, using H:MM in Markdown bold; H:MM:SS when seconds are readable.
**7:32**
